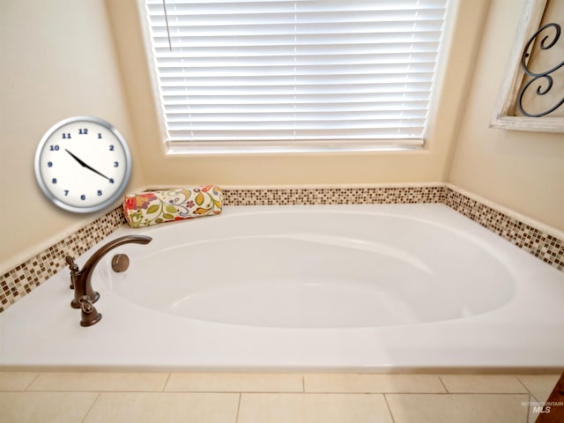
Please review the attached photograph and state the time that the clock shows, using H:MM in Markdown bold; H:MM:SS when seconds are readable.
**10:20**
